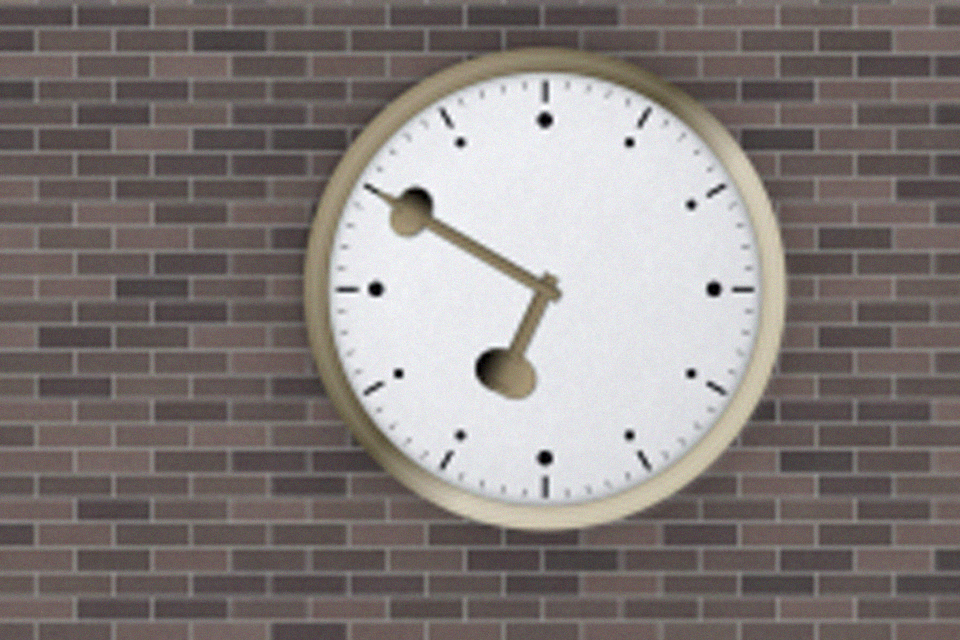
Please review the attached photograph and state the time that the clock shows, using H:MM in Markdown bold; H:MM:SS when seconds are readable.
**6:50**
